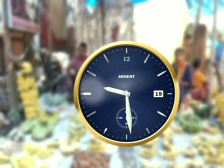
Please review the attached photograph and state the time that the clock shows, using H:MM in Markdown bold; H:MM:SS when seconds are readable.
**9:29**
